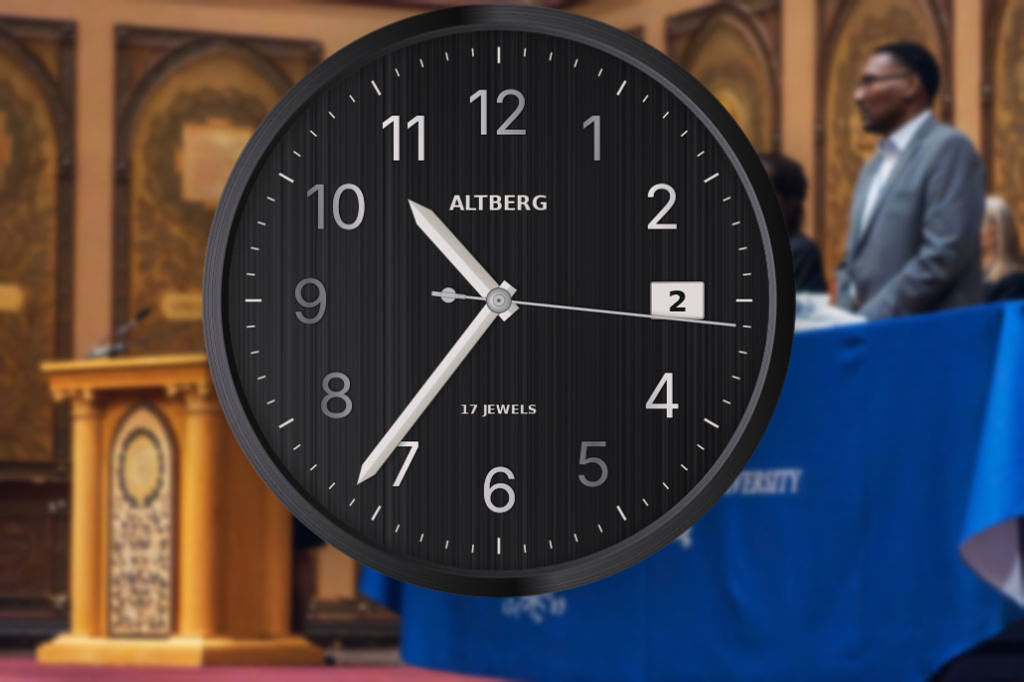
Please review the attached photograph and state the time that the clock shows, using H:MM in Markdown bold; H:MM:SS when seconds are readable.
**10:36:16**
